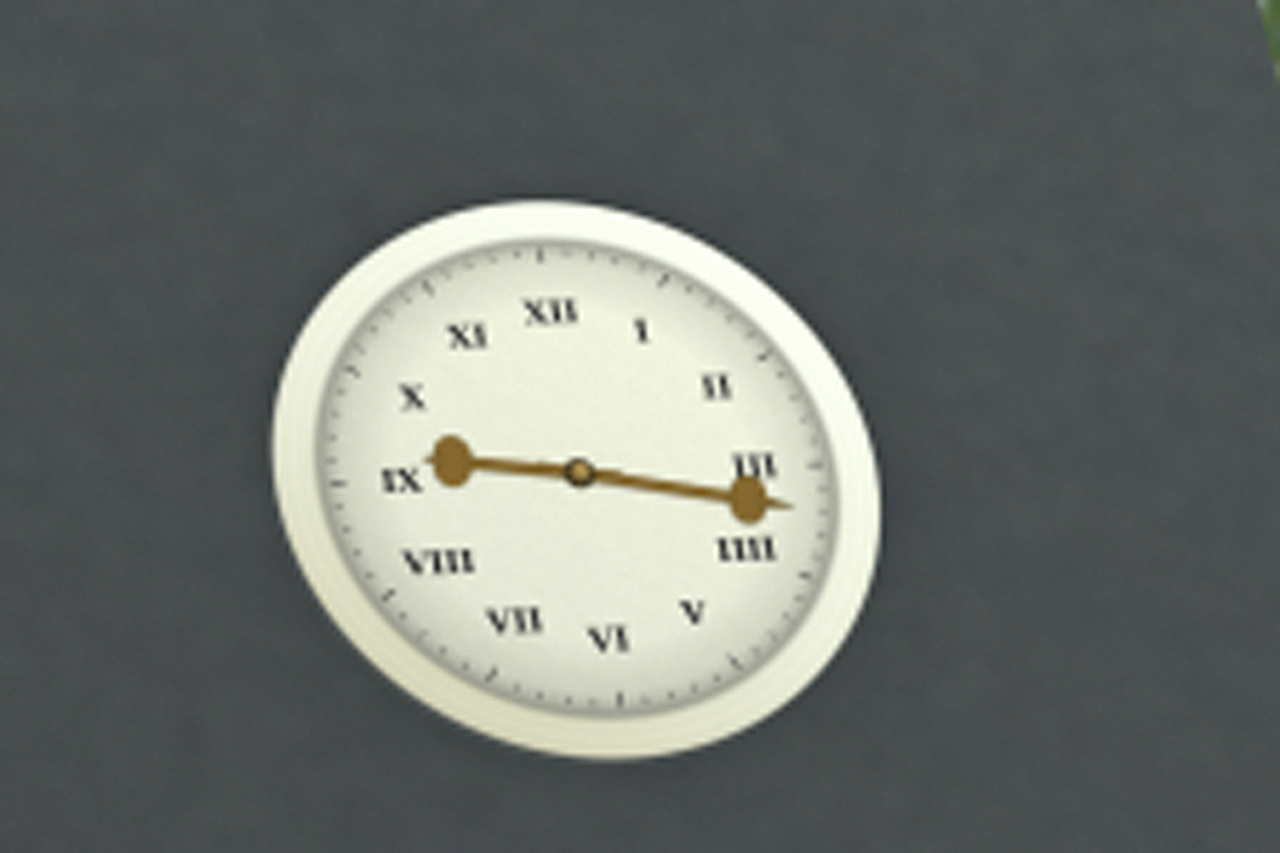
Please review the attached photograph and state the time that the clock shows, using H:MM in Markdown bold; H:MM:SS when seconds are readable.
**9:17**
